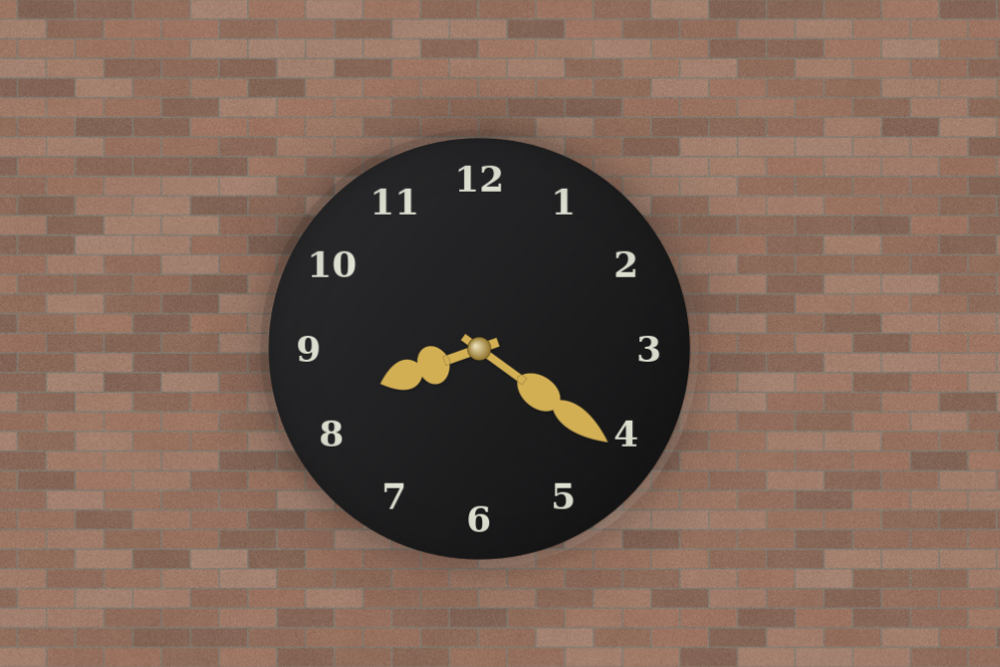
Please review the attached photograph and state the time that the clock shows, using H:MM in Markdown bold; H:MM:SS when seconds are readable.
**8:21**
